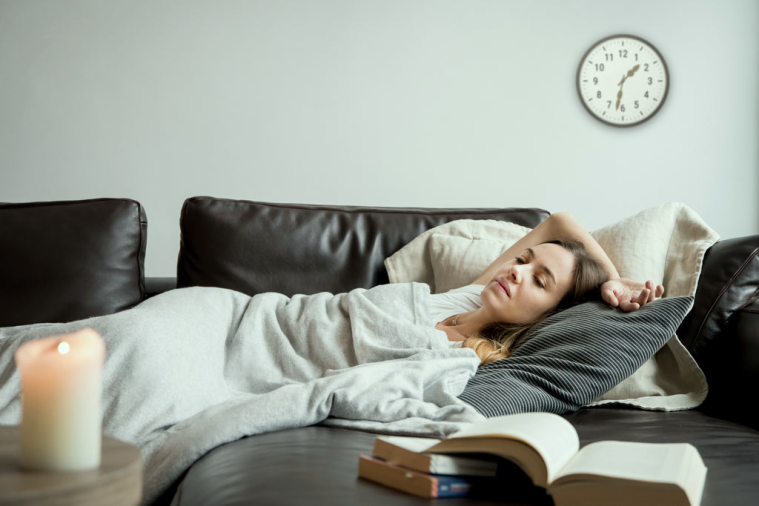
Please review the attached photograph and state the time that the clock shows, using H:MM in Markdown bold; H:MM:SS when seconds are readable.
**1:32**
